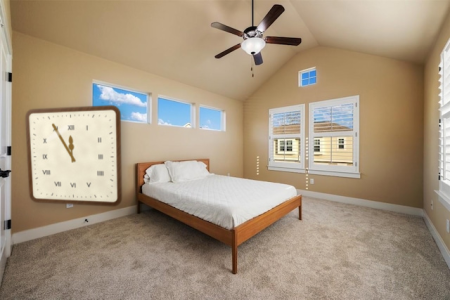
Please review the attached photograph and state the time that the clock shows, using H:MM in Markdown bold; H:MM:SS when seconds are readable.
**11:55**
